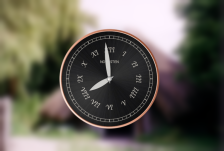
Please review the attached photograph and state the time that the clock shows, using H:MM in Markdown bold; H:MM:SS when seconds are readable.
**7:59**
